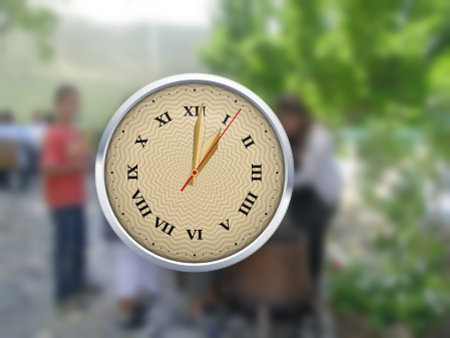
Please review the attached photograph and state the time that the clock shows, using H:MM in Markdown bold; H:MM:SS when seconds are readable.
**1:01:06**
